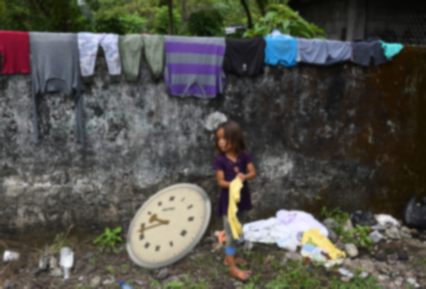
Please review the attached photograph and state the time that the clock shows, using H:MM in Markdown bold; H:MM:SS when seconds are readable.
**9:43**
